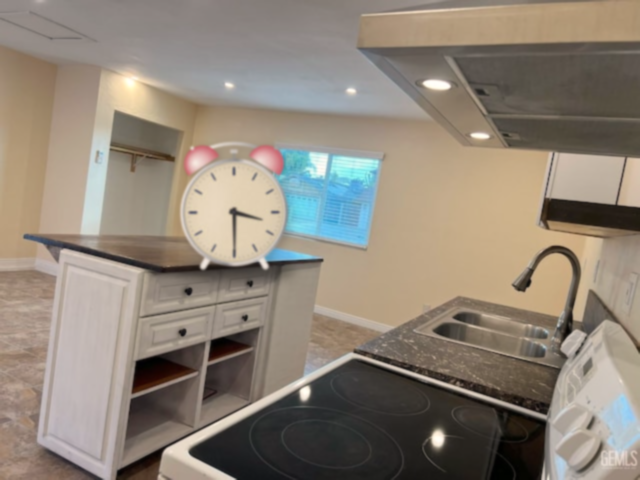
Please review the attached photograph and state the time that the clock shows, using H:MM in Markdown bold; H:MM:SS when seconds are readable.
**3:30**
